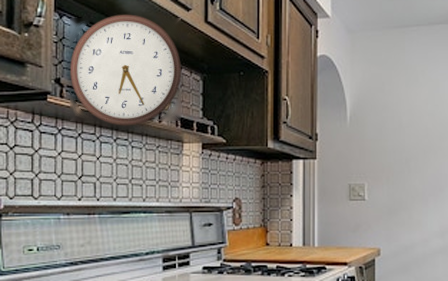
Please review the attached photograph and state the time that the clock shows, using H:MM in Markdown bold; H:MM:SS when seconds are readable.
**6:25**
